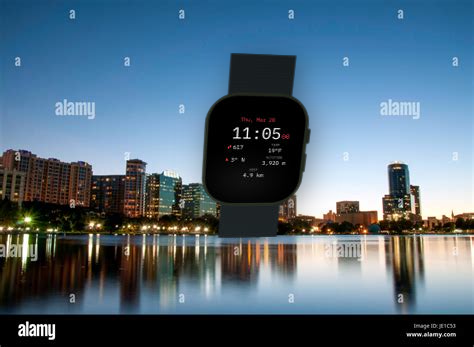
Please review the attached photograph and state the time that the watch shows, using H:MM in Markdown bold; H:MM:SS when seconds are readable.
**11:05**
